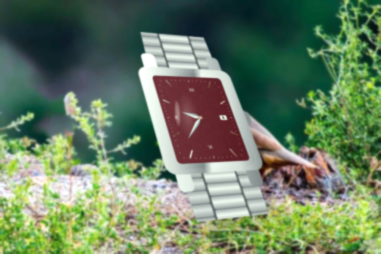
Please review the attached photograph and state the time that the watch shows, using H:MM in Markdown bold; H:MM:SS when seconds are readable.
**9:37**
